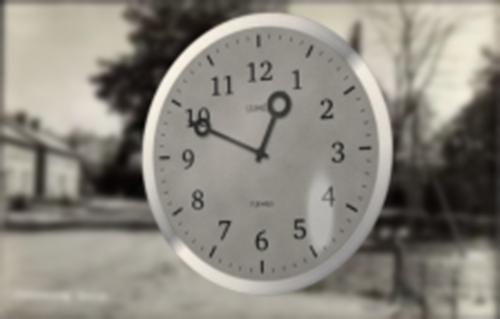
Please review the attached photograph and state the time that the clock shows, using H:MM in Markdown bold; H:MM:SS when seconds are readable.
**12:49**
